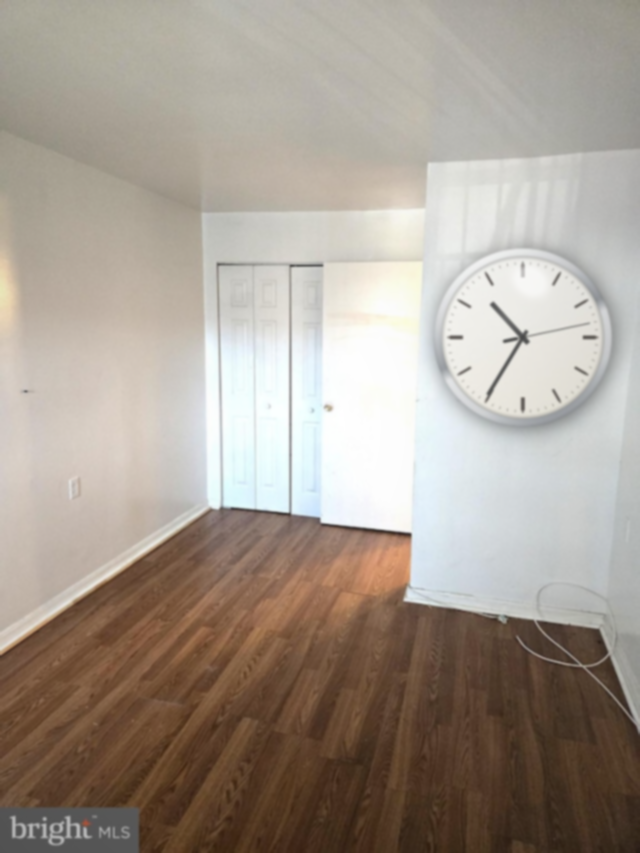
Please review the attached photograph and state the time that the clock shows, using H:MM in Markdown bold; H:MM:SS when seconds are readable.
**10:35:13**
